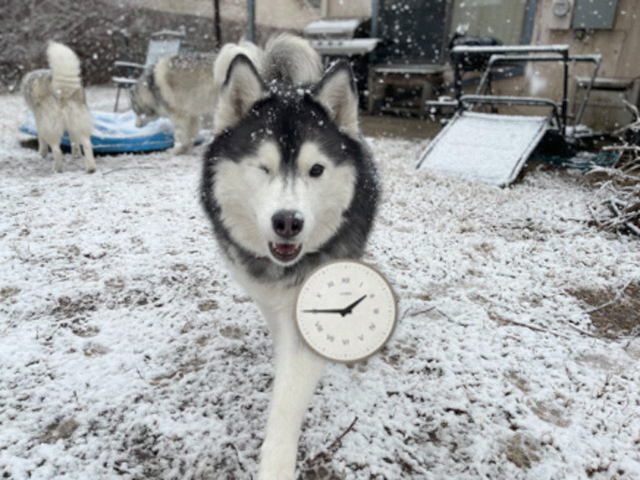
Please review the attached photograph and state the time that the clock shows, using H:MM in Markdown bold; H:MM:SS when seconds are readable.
**1:45**
